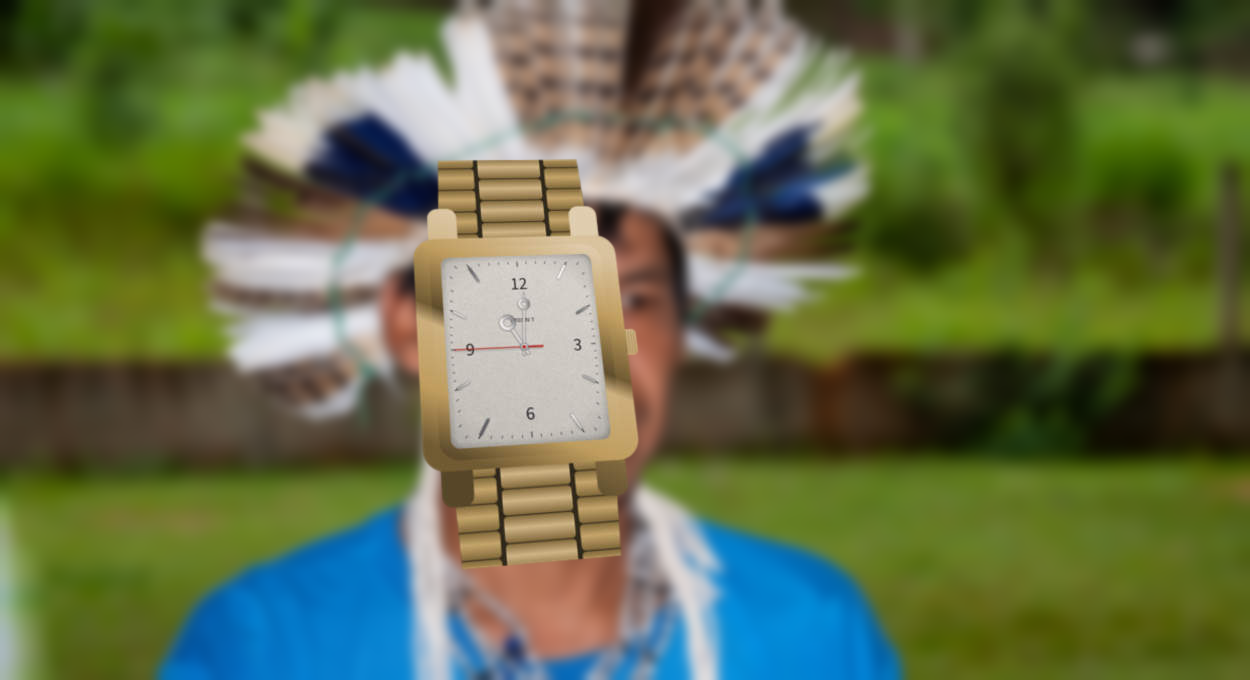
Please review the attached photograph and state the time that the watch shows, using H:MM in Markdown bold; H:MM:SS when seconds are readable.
**11:00:45**
